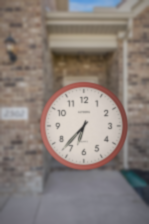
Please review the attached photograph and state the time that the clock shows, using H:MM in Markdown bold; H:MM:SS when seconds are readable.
**6:37**
